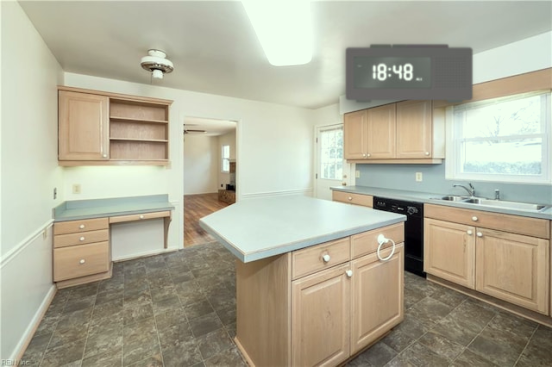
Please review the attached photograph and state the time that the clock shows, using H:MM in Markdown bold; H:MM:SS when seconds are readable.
**18:48**
